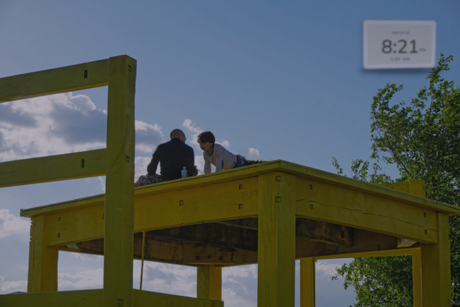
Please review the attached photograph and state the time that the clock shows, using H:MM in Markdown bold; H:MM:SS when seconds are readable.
**8:21**
